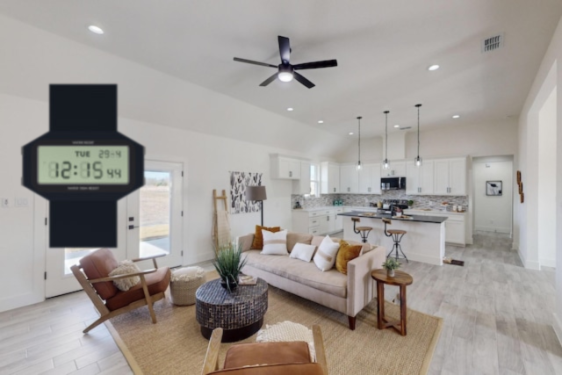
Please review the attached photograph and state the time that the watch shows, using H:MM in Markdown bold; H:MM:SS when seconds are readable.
**12:15:44**
